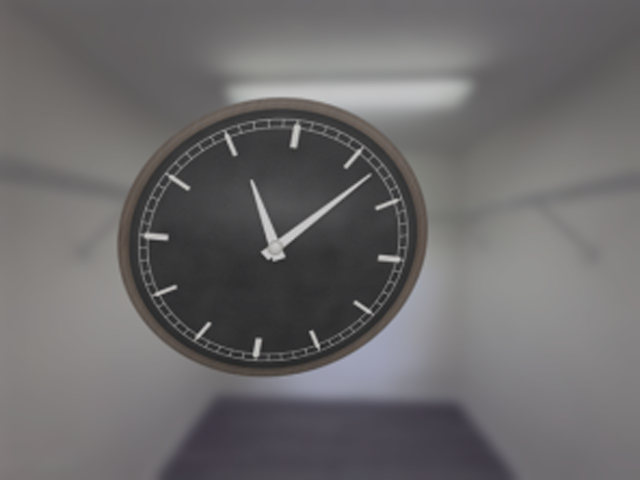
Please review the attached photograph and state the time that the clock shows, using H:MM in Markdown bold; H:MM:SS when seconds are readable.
**11:07**
